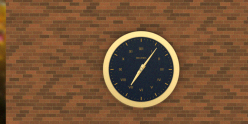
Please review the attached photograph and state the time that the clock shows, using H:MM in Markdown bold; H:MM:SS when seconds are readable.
**7:06**
